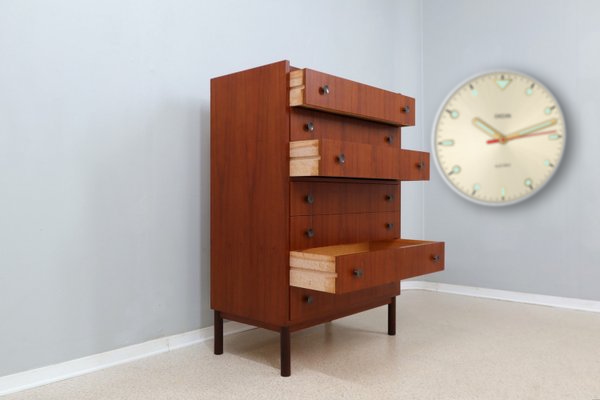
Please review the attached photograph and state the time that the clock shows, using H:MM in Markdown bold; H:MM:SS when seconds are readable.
**10:12:14**
